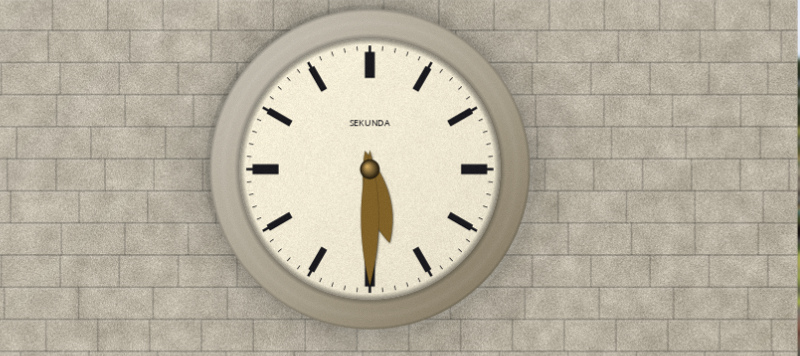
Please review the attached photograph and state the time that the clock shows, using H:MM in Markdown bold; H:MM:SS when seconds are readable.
**5:30**
